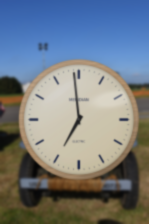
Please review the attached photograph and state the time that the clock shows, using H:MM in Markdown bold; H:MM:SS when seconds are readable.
**6:59**
